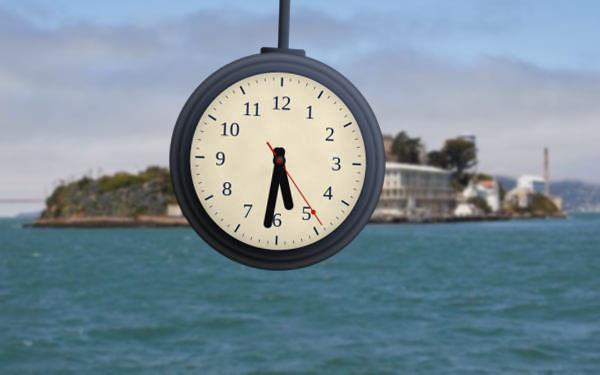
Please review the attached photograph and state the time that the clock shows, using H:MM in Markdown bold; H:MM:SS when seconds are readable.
**5:31:24**
